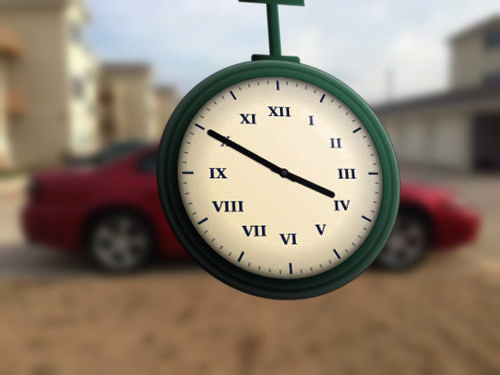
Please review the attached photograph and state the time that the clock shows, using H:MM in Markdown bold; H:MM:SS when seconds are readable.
**3:50**
